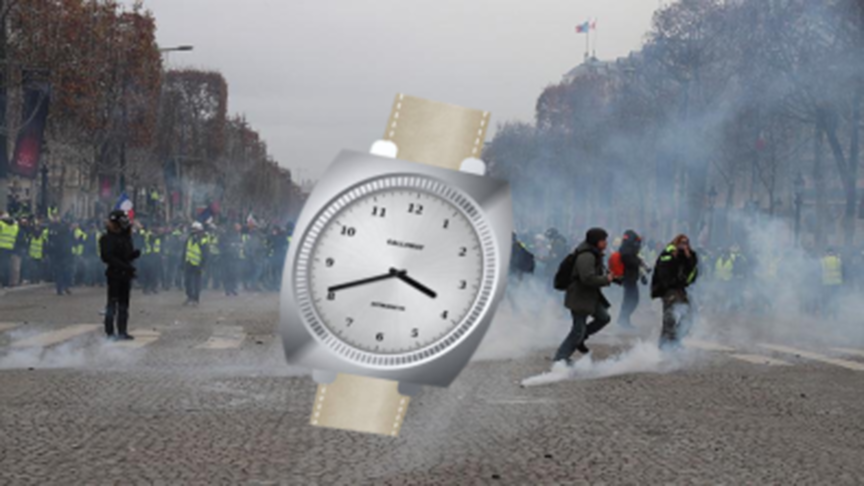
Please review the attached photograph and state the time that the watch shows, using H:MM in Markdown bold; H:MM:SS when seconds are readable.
**3:41**
